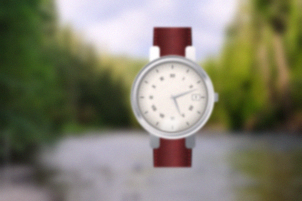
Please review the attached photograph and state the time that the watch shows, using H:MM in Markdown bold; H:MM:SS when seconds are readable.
**5:12**
